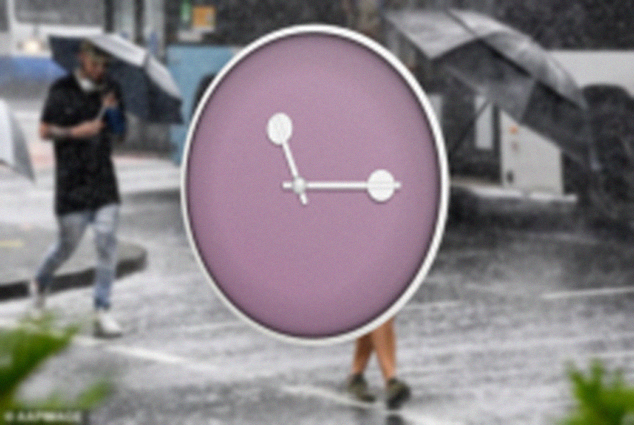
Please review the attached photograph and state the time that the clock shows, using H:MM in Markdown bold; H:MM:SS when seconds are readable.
**11:15**
